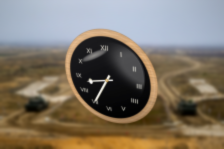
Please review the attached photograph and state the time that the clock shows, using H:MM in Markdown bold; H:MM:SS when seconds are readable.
**8:35**
